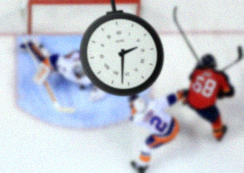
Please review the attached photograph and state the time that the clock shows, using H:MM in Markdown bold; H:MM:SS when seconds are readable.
**2:32**
